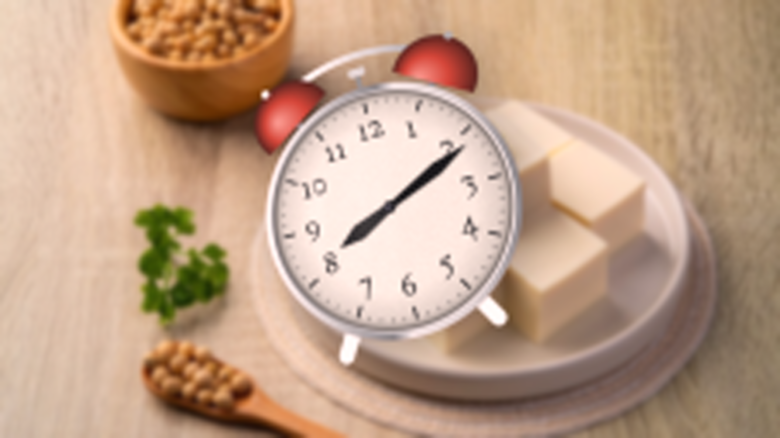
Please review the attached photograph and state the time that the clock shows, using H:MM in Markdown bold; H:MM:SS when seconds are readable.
**8:11**
